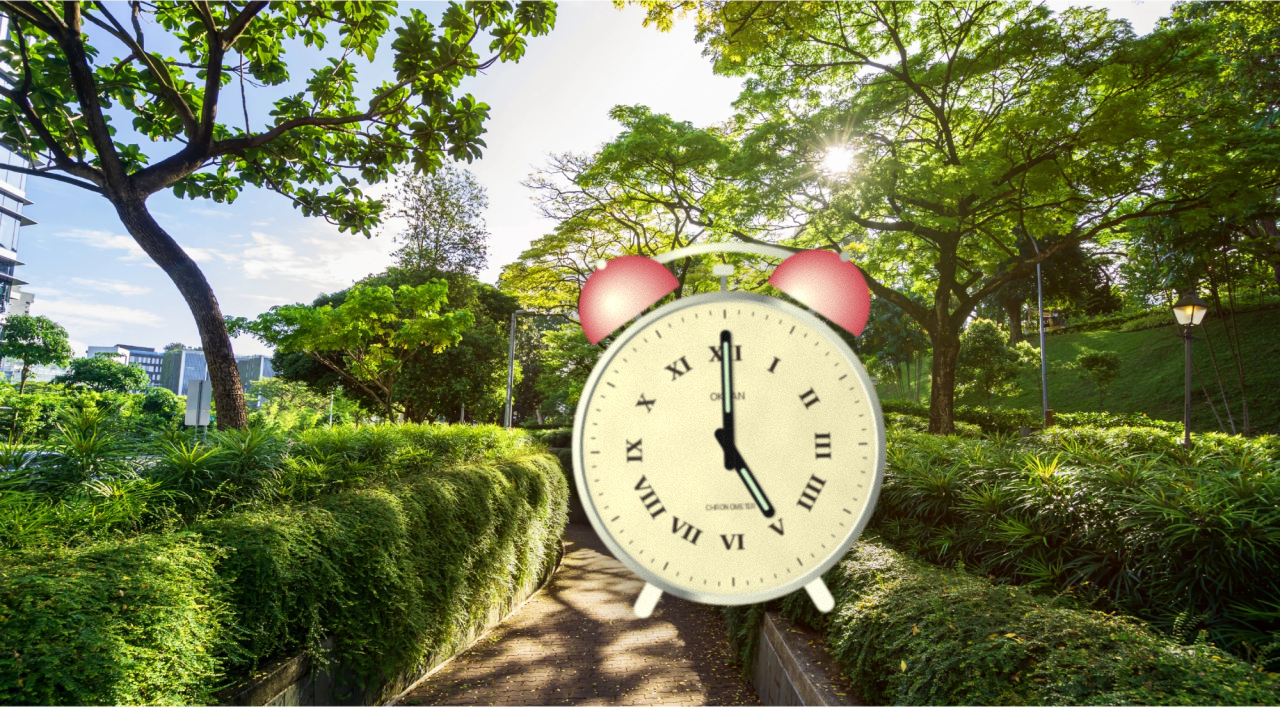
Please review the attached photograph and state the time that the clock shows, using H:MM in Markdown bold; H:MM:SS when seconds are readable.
**5:00**
